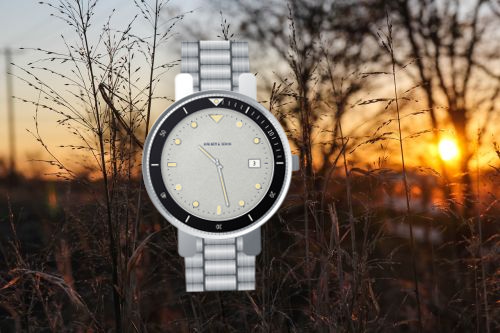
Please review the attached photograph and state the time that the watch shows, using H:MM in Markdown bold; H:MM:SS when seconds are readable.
**10:28**
